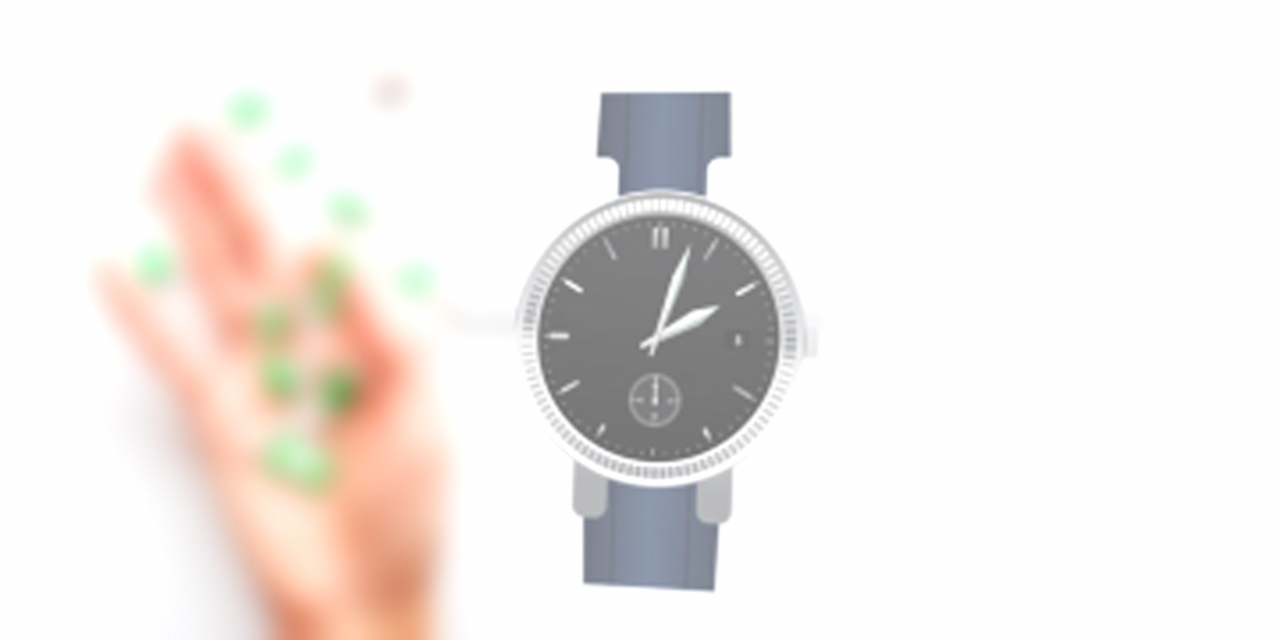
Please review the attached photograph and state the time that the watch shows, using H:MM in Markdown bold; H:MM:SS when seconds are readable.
**2:03**
